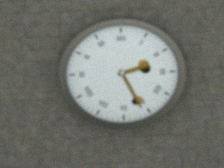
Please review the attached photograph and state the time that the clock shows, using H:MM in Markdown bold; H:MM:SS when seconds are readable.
**2:26**
